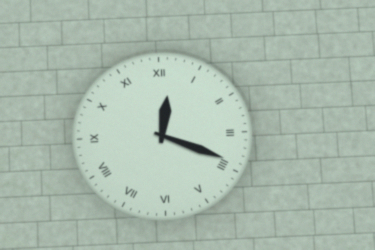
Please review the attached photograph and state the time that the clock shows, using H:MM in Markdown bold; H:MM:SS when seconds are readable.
**12:19**
